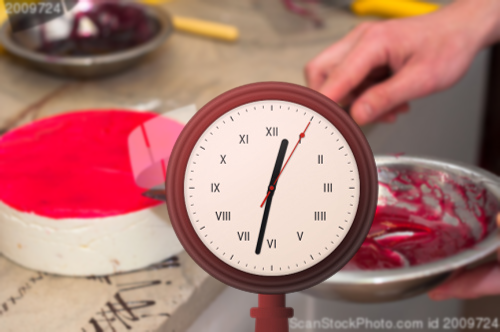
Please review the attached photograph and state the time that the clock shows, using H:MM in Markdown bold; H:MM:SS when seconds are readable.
**12:32:05**
